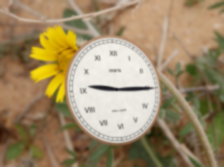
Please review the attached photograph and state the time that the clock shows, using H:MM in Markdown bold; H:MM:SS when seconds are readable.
**9:15**
